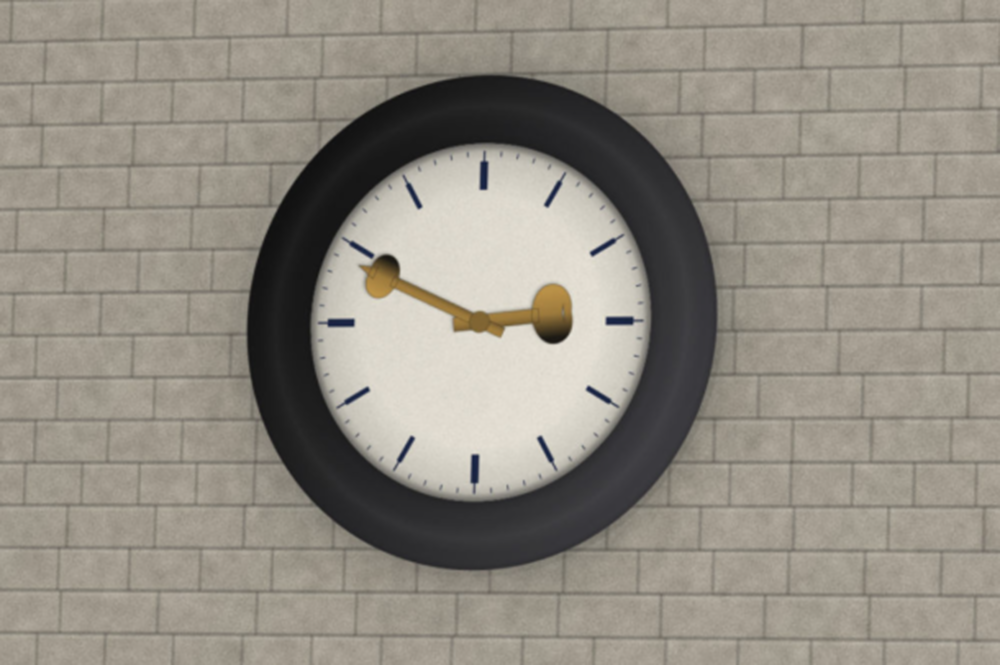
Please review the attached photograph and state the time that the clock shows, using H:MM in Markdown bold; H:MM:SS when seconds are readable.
**2:49**
